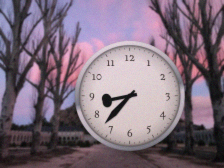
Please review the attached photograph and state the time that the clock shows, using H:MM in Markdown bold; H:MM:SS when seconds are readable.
**8:37**
